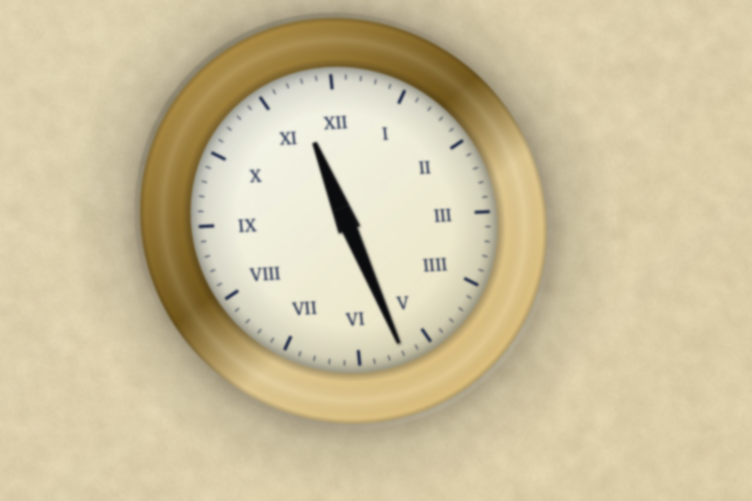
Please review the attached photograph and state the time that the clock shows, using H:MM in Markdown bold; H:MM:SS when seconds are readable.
**11:27**
